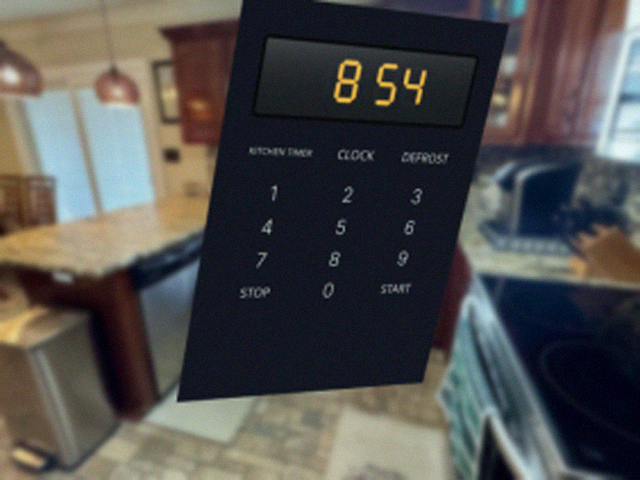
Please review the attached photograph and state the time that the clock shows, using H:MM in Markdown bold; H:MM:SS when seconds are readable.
**8:54**
